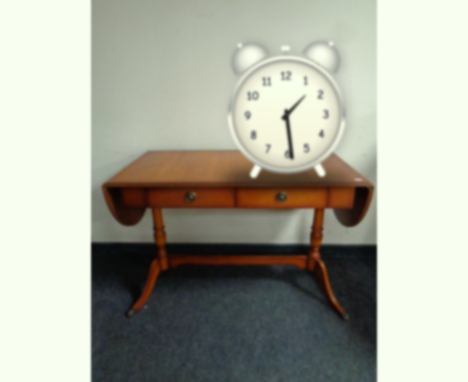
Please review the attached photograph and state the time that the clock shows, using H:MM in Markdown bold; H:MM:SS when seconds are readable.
**1:29**
